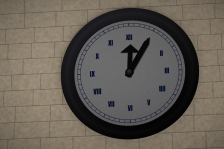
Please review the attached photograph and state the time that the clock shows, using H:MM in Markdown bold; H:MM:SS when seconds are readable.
**12:05**
